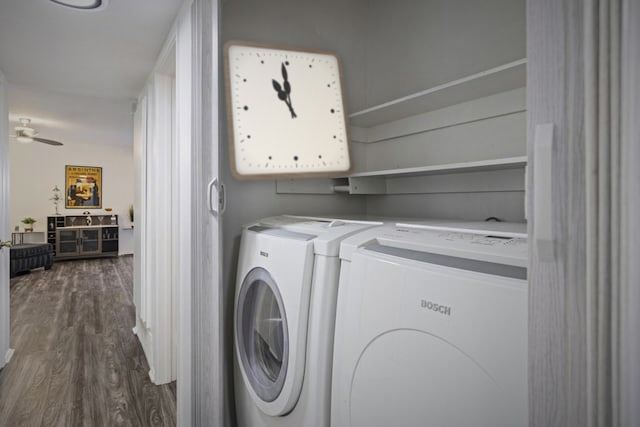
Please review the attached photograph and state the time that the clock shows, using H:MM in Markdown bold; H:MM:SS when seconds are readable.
**10:59**
